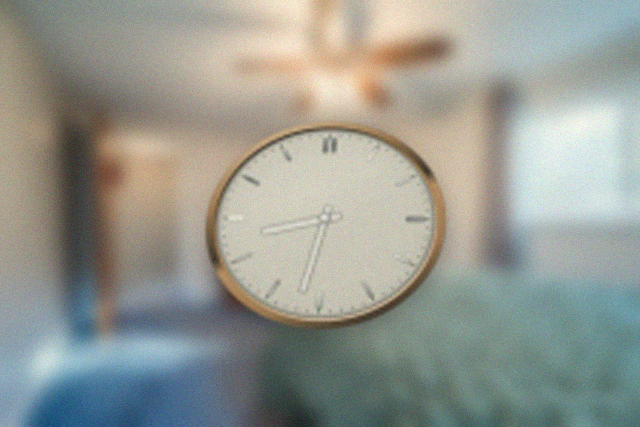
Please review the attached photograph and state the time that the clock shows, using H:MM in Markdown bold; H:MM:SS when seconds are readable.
**8:32**
